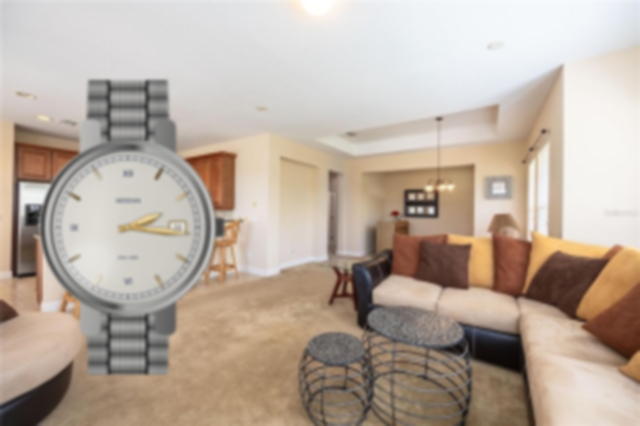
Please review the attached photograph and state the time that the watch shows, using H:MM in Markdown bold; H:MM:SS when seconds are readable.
**2:16**
